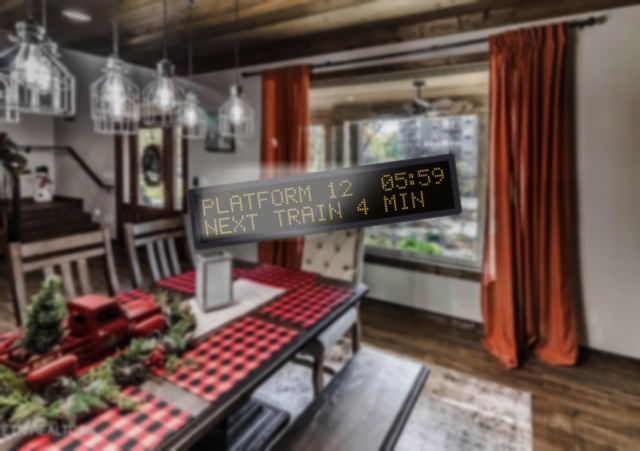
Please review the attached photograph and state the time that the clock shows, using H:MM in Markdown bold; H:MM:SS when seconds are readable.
**5:59**
